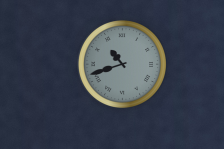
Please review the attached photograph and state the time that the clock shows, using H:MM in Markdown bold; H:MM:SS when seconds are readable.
**10:42**
